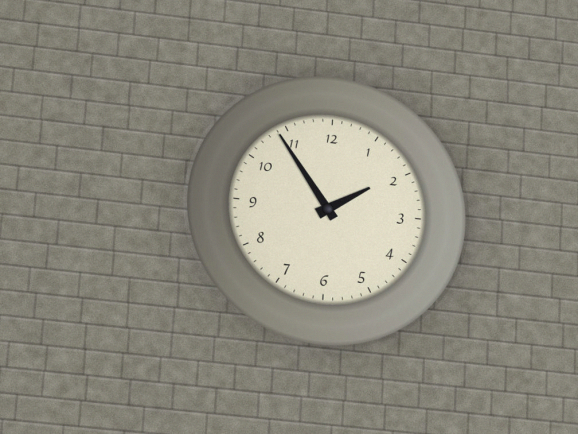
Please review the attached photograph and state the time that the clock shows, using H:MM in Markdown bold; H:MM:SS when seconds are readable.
**1:54**
